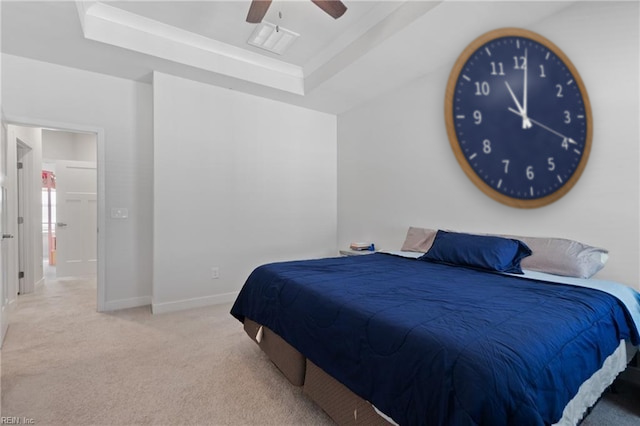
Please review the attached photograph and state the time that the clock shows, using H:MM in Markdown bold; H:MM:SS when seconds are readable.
**11:01:19**
